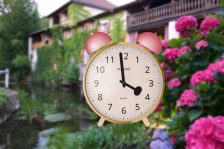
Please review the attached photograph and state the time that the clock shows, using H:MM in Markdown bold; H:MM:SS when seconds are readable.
**3:59**
